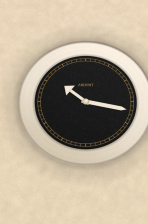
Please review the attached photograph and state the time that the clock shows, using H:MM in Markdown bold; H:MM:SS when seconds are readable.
**10:17**
